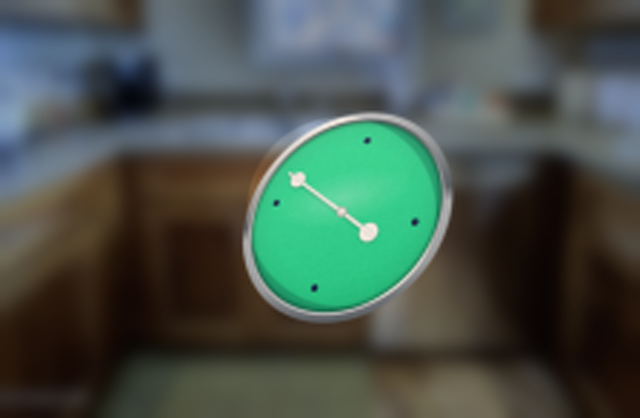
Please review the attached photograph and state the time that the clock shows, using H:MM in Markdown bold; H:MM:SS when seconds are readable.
**3:49**
